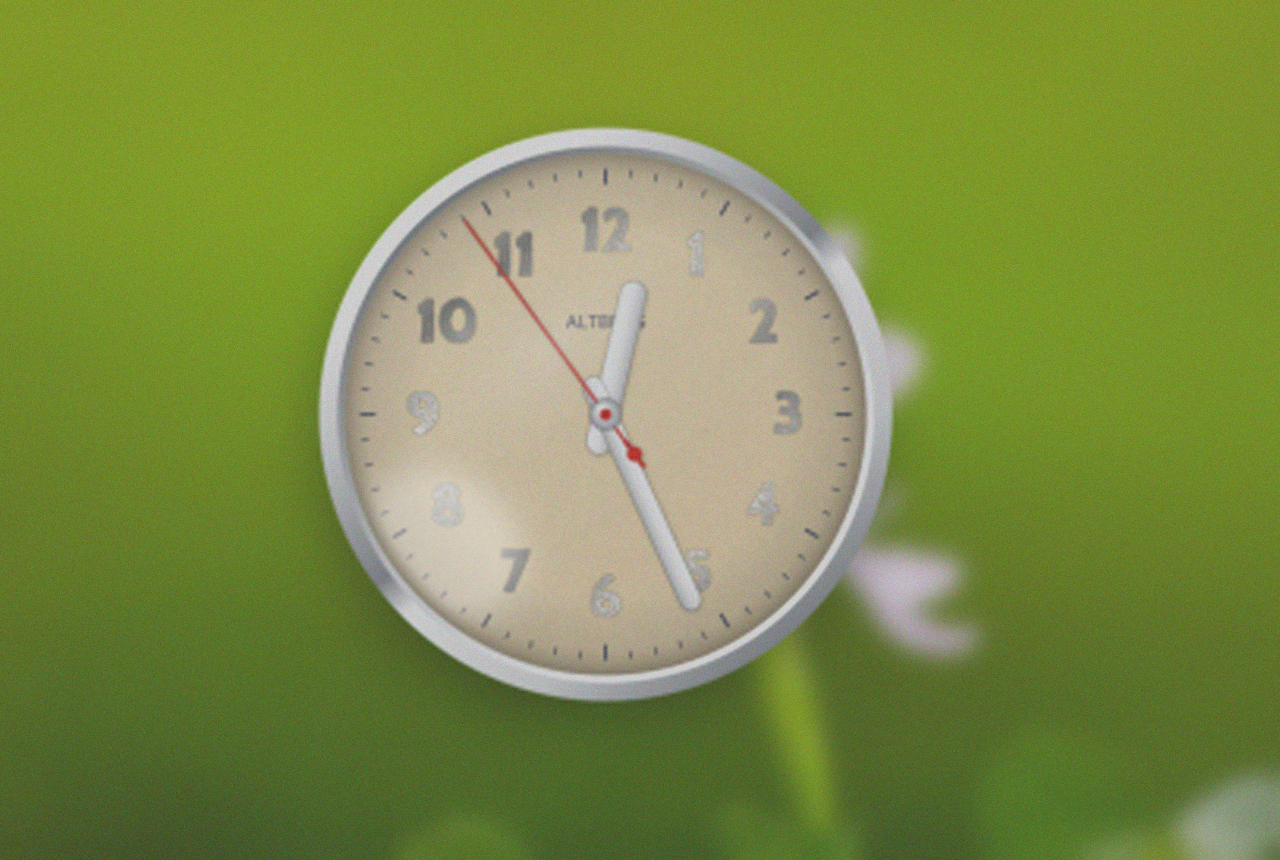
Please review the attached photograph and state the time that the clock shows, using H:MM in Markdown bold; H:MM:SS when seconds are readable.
**12:25:54**
